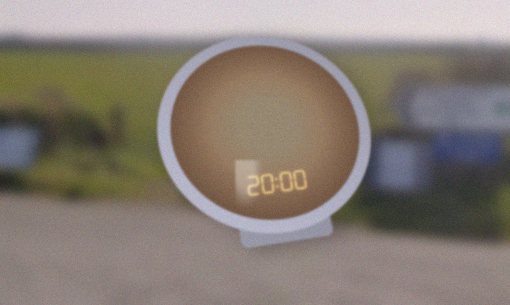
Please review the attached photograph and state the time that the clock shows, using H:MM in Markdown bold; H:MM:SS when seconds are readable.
**20:00**
